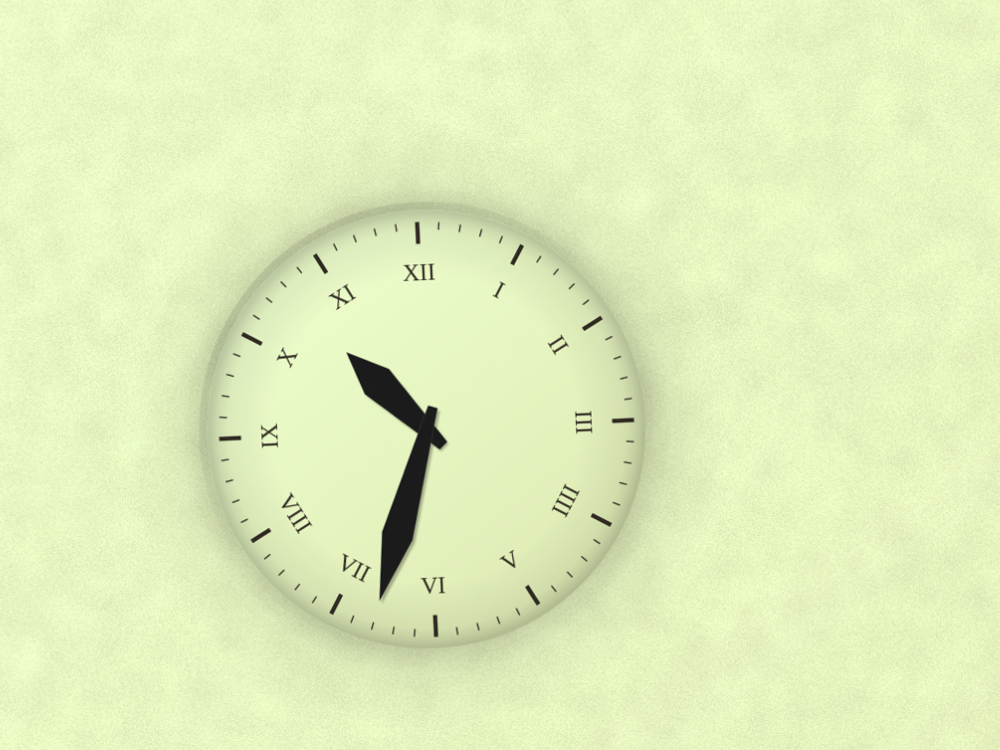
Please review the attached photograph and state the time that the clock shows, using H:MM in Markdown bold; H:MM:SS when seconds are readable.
**10:33**
